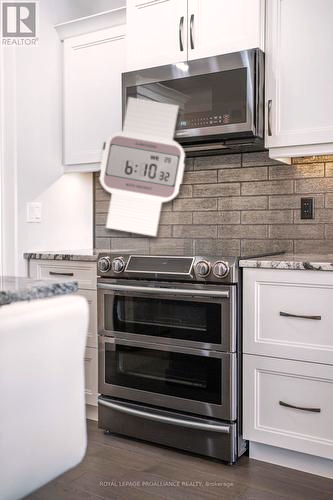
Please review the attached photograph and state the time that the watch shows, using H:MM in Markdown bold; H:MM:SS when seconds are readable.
**6:10**
